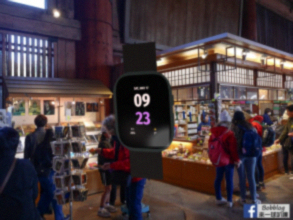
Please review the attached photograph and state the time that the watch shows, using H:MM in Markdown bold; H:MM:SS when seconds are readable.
**9:23**
